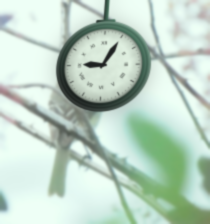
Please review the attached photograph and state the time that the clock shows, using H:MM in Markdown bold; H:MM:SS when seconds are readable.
**9:05**
